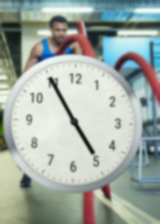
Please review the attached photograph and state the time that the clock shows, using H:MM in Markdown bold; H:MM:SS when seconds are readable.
**4:55**
